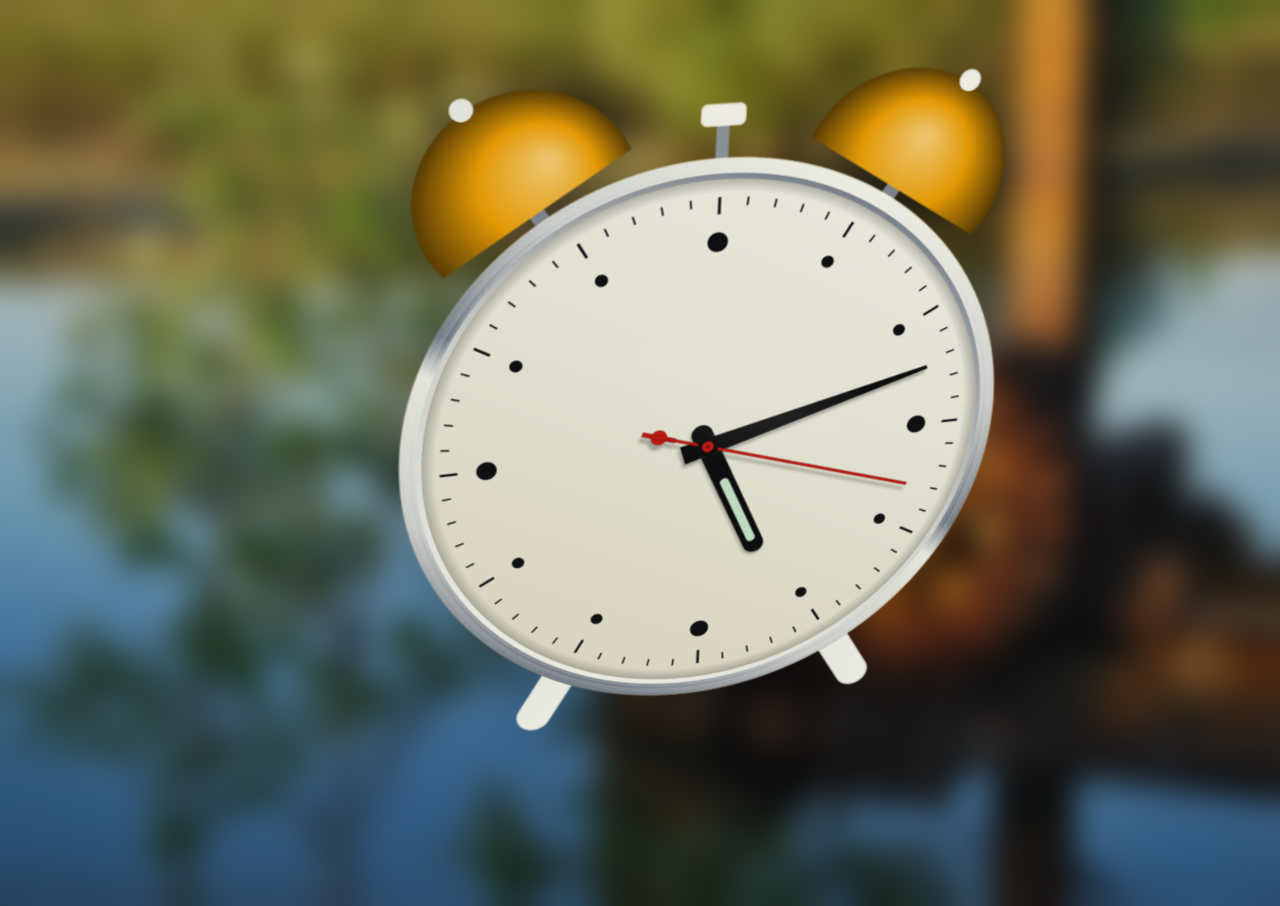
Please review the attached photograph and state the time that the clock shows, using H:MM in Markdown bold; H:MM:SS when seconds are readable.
**5:12:18**
